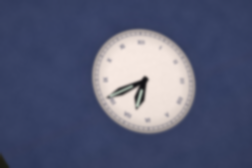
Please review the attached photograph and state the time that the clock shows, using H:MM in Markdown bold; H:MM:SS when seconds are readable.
**6:41**
